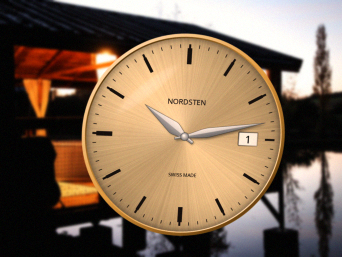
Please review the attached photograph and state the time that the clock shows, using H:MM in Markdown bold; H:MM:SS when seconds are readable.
**10:13**
